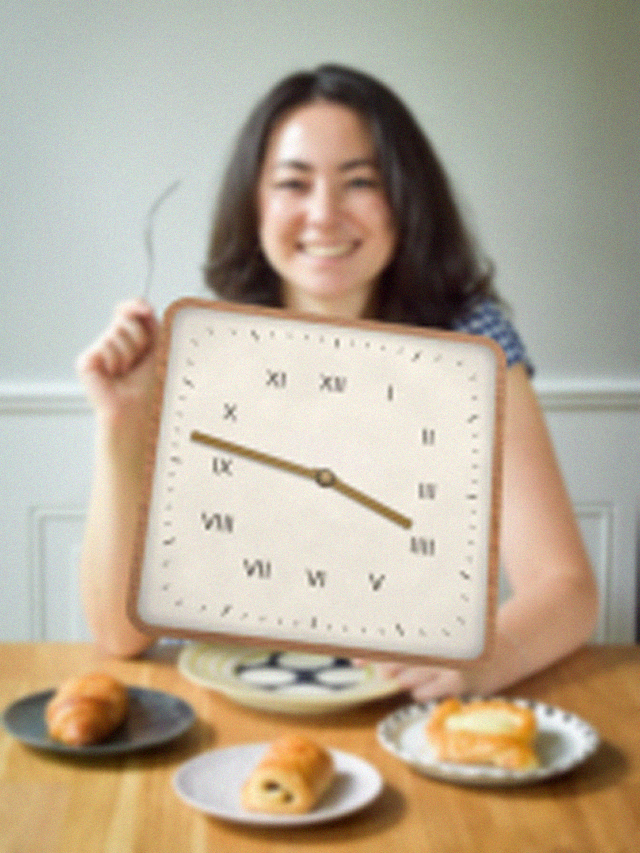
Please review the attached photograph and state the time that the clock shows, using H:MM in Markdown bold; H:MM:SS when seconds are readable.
**3:47**
